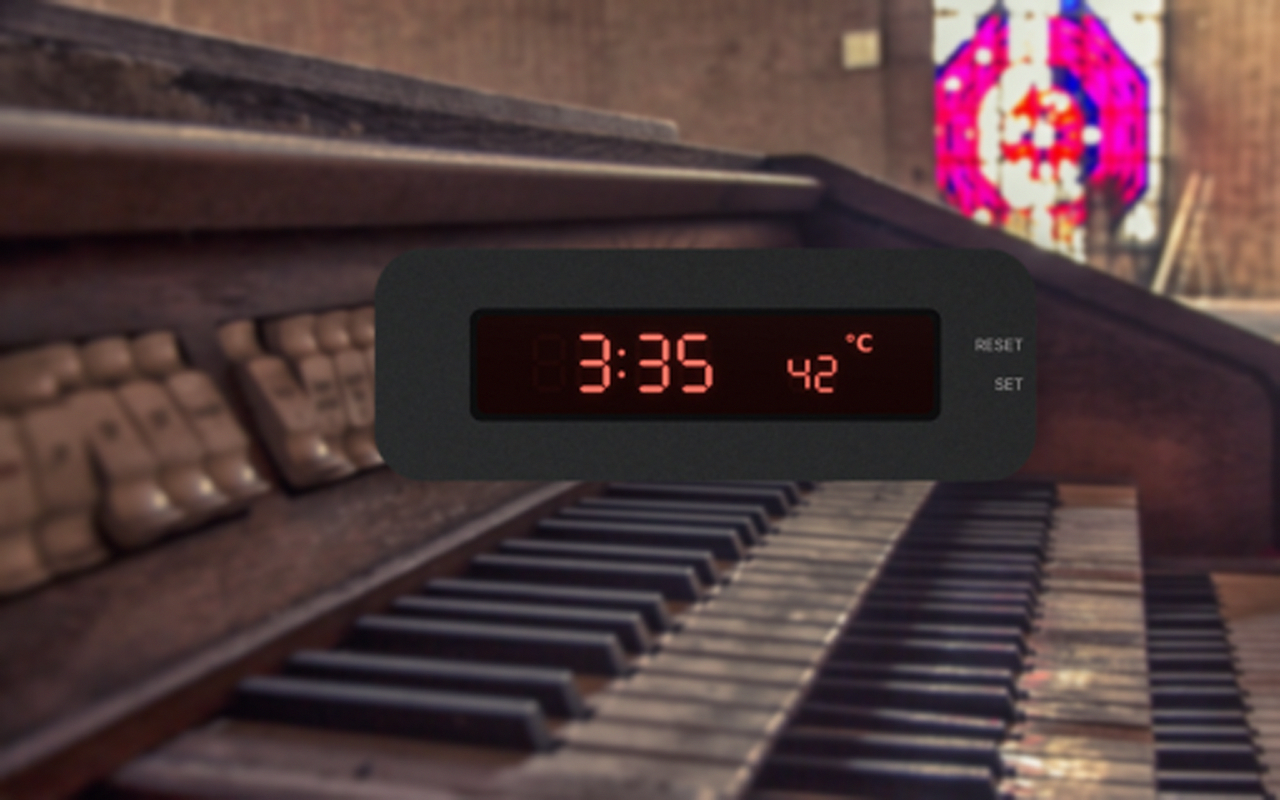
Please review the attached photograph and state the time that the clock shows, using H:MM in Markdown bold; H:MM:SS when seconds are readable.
**3:35**
